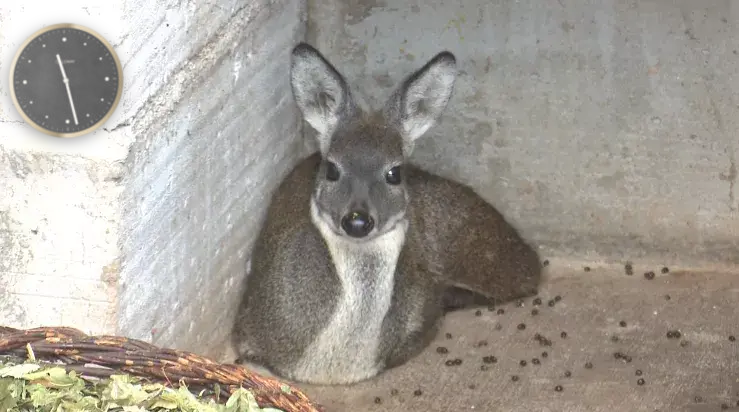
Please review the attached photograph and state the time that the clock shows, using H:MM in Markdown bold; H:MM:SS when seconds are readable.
**11:28**
